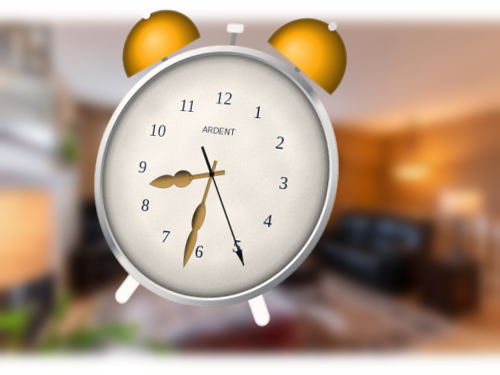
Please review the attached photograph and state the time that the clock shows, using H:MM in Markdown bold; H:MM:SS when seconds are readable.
**8:31:25**
